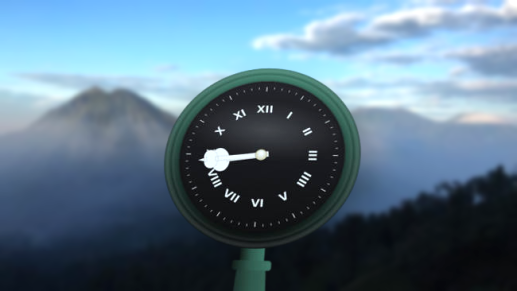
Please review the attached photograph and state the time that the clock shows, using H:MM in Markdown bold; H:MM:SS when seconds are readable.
**8:44**
